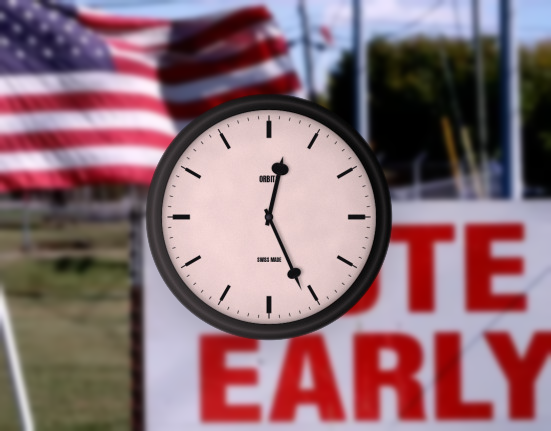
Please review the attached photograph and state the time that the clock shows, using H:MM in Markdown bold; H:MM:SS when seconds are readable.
**12:26**
